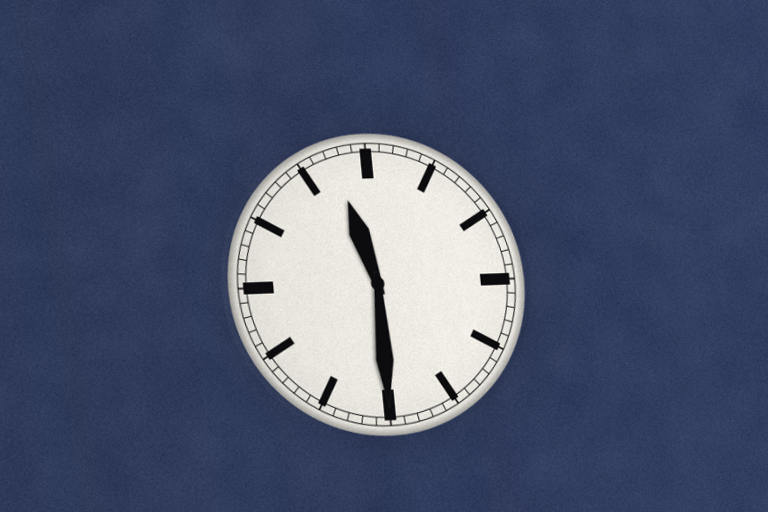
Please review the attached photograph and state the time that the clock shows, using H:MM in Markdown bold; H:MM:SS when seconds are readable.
**11:30**
